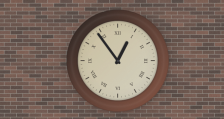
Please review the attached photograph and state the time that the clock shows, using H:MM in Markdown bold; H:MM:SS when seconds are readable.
**12:54**
